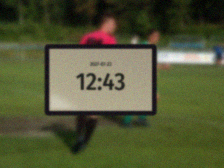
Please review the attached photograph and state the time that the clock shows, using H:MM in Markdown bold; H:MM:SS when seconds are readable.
**12:43**
